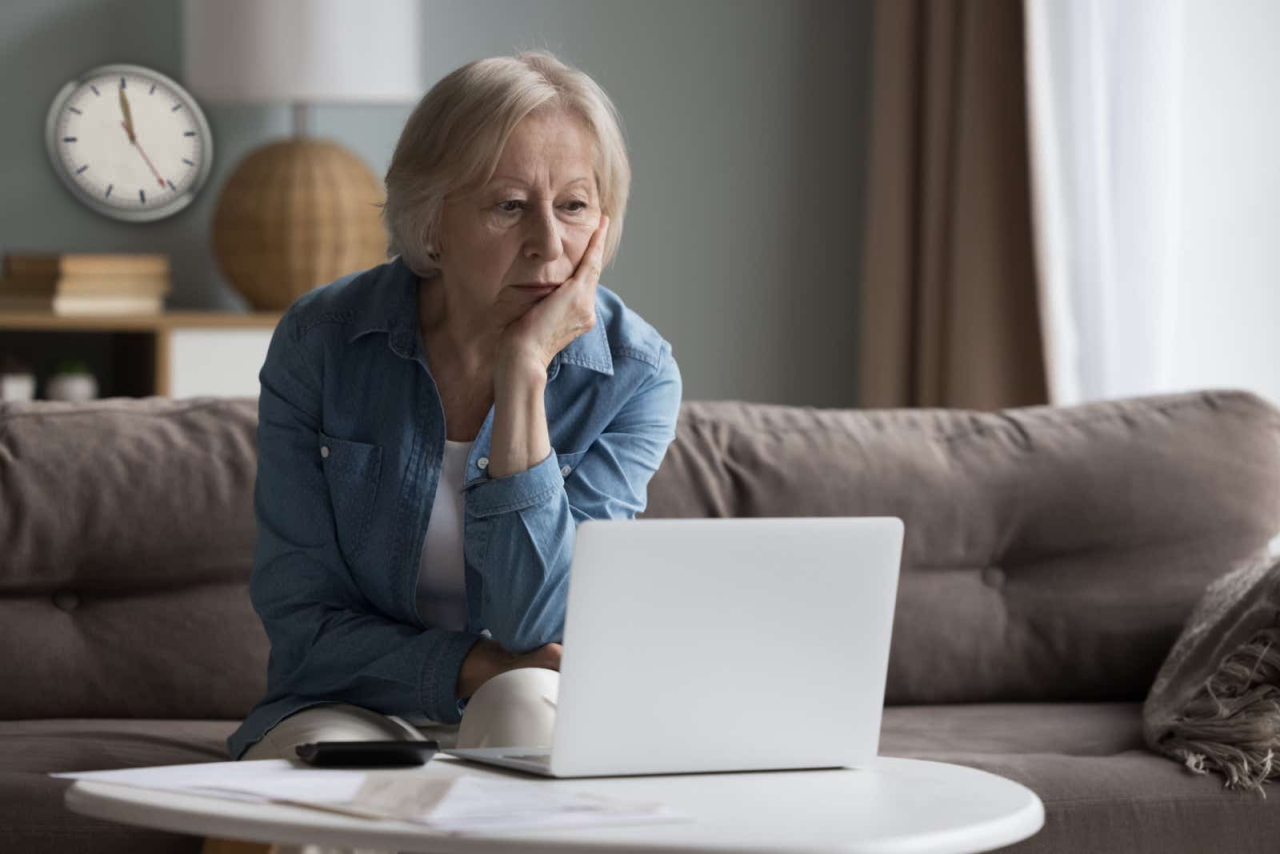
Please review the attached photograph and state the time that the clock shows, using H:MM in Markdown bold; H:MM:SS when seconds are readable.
**11:59:26**
